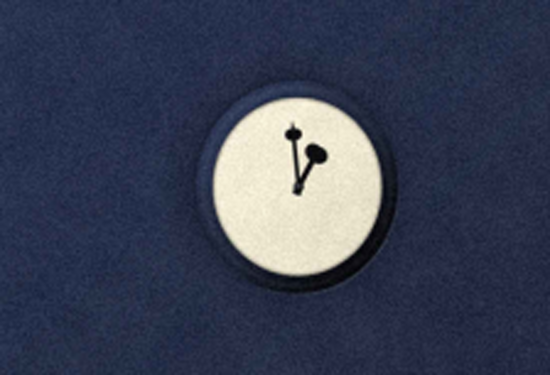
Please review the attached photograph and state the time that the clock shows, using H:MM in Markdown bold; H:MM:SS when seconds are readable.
**12:59**
